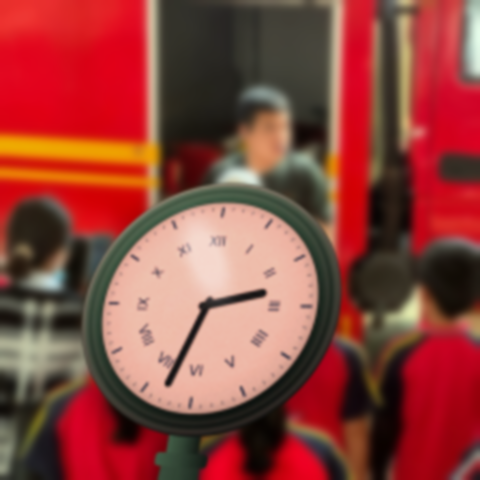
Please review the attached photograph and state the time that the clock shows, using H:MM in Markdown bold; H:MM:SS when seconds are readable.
**2:33**
